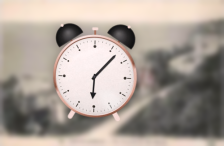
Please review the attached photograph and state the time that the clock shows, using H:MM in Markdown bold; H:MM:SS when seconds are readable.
**6:07**
